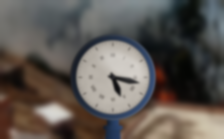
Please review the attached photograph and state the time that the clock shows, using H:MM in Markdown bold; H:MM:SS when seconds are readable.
**5:17**
